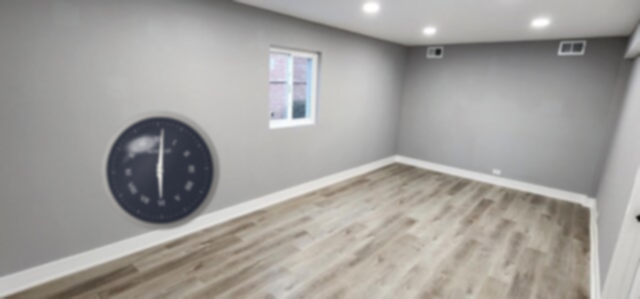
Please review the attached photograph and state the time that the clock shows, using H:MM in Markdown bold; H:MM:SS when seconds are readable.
**6:01**
